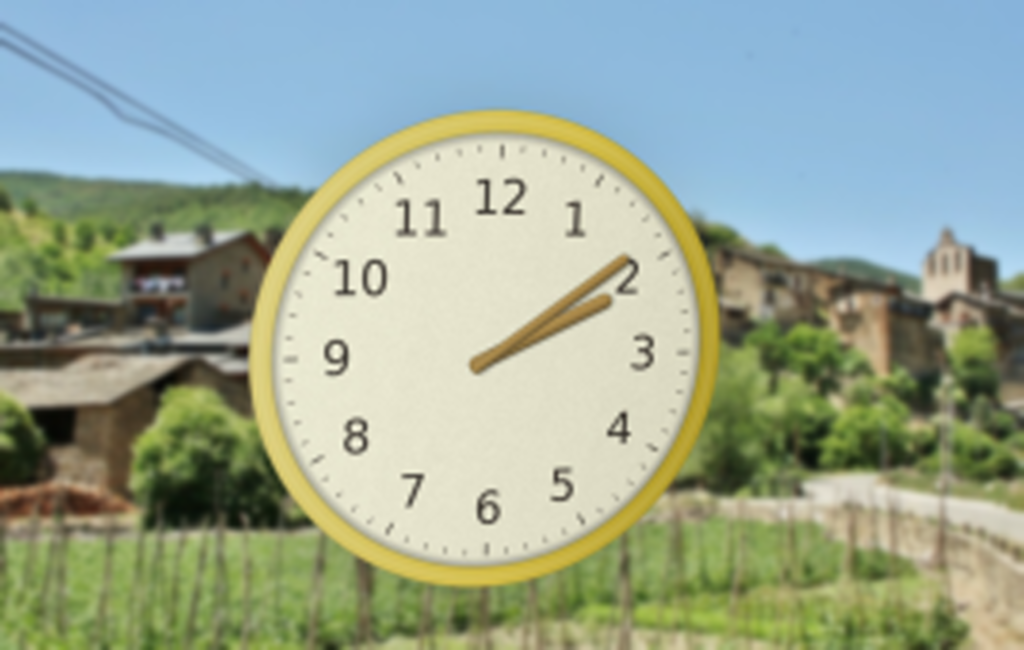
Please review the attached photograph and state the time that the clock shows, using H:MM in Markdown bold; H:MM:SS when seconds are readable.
**2:09**
